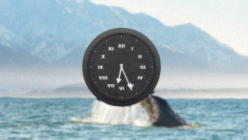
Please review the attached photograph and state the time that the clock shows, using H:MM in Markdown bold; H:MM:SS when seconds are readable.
**6:26**
